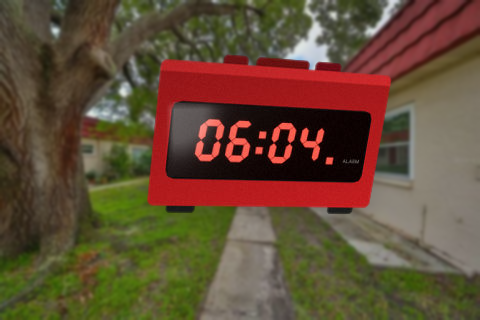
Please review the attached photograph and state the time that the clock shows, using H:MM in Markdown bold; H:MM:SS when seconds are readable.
**6:04**
